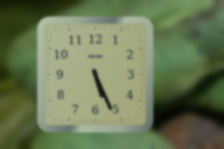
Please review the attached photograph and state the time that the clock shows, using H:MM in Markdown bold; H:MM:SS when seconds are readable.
**5:26**
